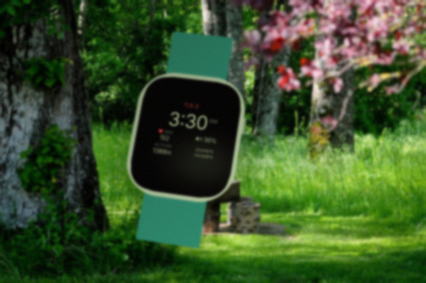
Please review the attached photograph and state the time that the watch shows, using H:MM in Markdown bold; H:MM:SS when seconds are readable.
**3:30**
